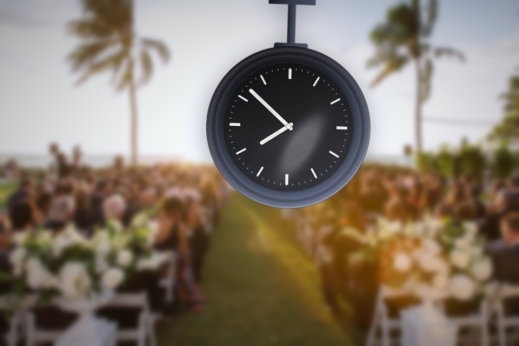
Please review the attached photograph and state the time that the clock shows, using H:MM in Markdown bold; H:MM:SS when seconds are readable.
**7:52**
